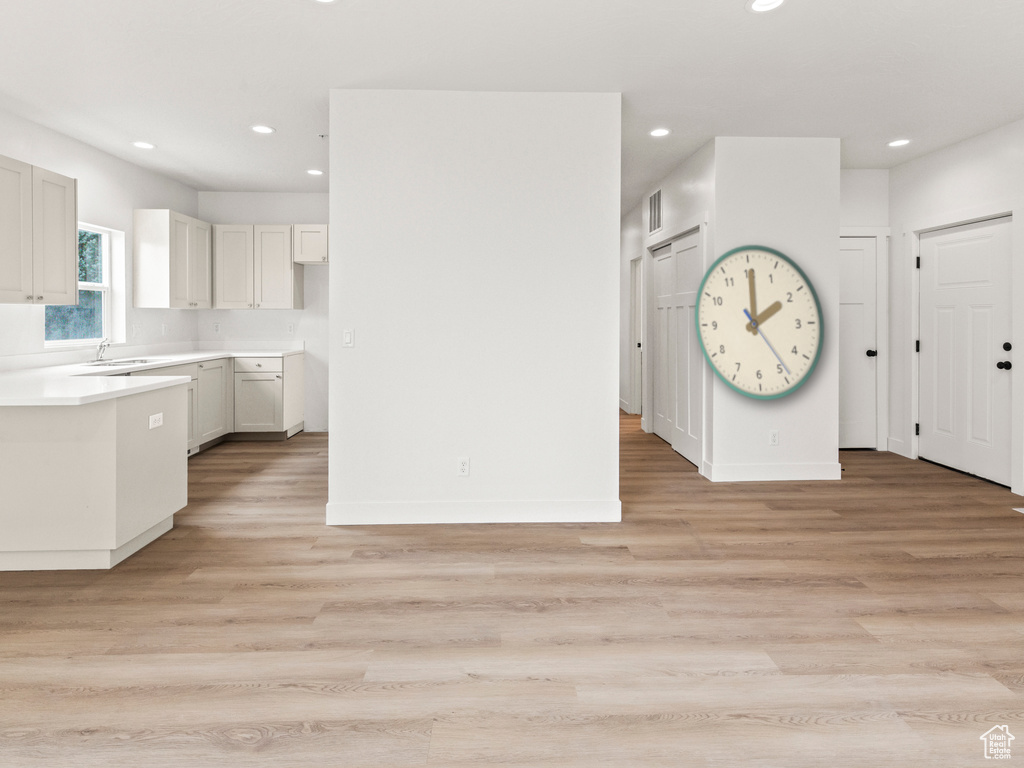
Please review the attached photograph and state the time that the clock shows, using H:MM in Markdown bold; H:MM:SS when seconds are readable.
**2:00:24**
